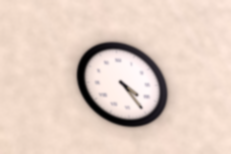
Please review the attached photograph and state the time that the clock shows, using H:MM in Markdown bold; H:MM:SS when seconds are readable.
**4:25**
